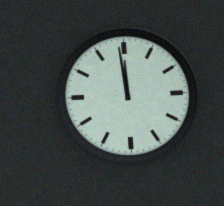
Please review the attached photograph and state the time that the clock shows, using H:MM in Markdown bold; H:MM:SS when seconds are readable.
**11:59**
